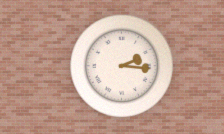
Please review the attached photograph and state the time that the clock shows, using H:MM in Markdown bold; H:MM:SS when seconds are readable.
**2:16**
